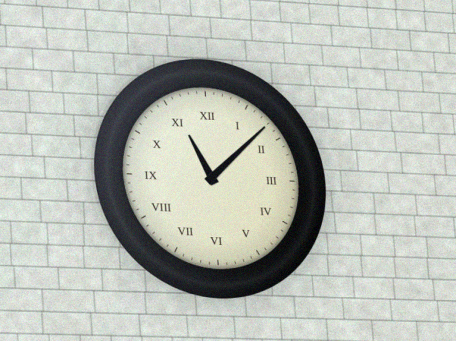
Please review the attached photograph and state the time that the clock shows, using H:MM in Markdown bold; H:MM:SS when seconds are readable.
**11:08**
